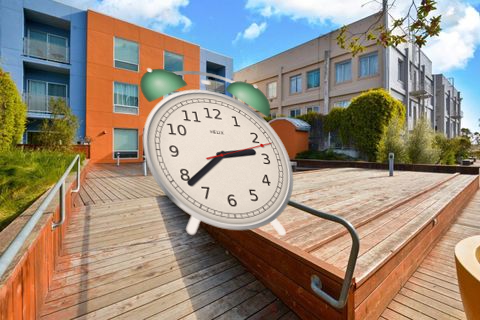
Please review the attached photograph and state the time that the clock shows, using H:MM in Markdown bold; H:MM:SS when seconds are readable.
**2:38:12**
